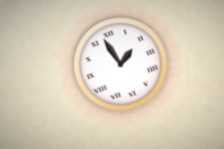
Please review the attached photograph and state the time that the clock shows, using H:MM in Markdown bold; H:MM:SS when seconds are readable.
**1:58**
